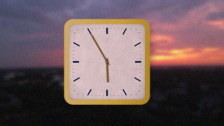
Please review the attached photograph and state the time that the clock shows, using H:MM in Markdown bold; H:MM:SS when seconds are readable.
**5:55**
